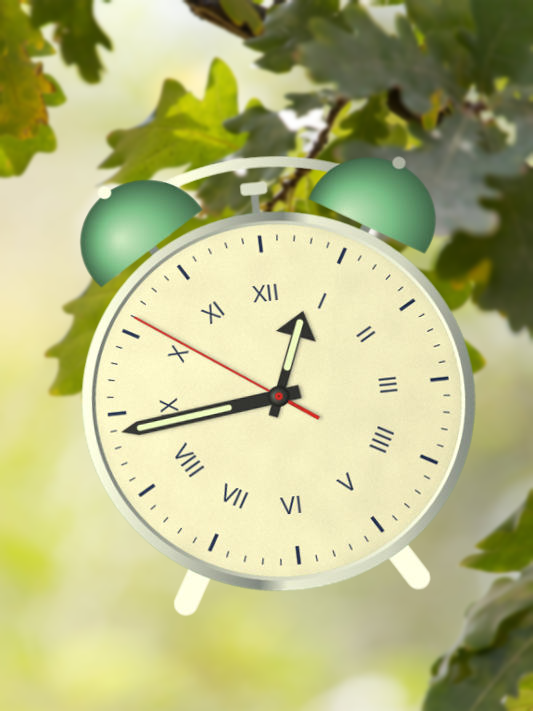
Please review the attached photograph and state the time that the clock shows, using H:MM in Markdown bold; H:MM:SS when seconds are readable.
**12:43:51**
